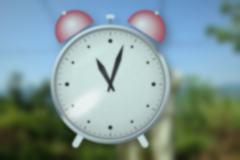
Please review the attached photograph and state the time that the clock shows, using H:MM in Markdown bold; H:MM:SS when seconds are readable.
**11:03**
